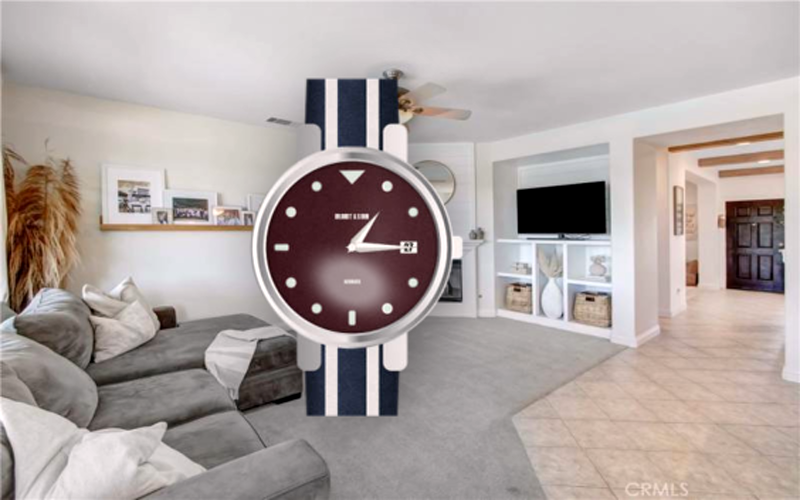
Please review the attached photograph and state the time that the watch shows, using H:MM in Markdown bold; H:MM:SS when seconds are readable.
**1:15**
